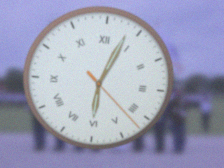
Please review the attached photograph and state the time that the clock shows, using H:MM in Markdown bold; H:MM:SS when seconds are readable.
**6:03:22**
